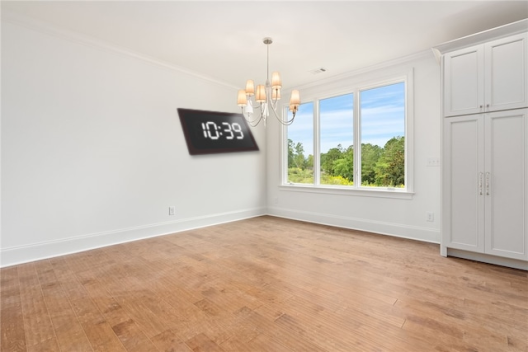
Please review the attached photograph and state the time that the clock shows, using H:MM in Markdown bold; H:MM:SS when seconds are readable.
**10:39**
